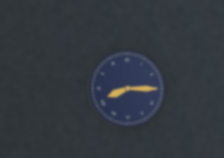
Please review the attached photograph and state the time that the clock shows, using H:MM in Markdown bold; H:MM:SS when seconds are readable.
**8:15**
